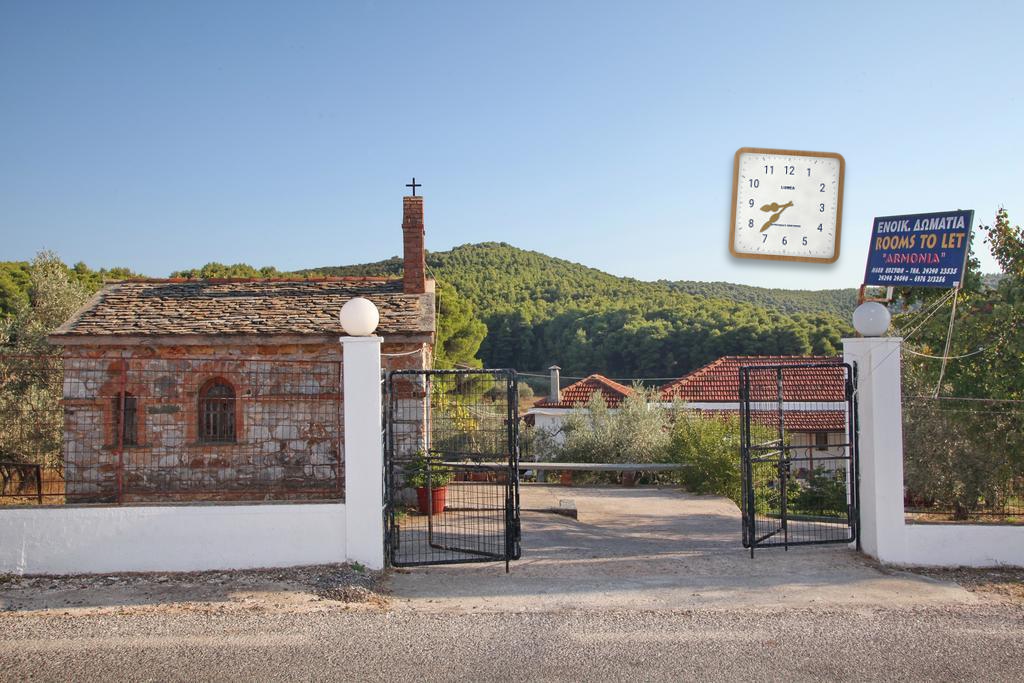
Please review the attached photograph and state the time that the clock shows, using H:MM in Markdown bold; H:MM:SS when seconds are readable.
**8:37**
